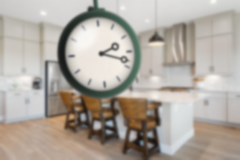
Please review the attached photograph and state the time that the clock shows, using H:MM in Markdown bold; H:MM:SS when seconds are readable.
**2:18**
